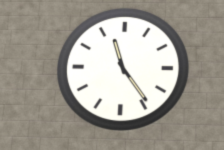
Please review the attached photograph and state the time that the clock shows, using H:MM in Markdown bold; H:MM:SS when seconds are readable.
**11:24**
